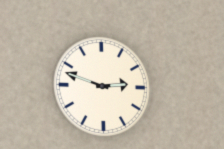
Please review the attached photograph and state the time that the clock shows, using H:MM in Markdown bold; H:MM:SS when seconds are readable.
**2:48**
